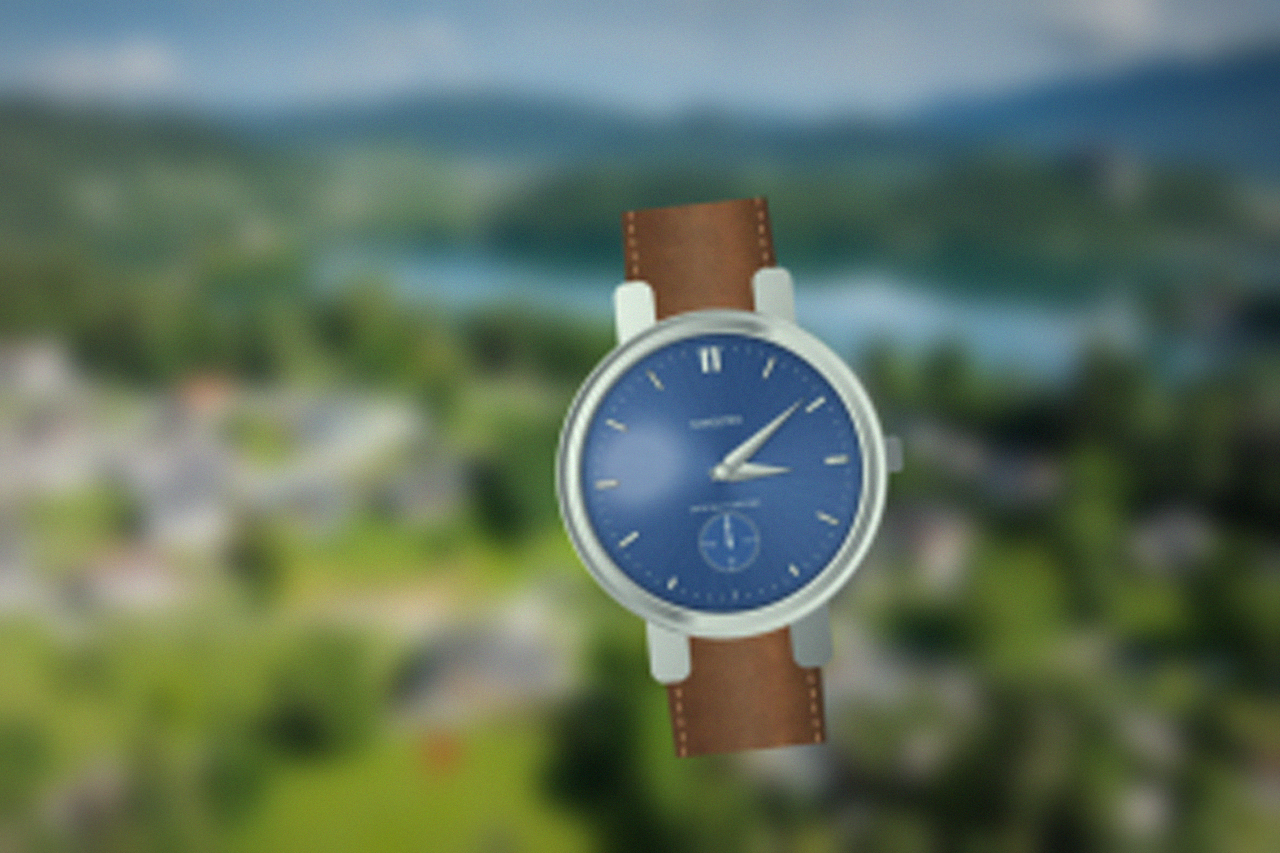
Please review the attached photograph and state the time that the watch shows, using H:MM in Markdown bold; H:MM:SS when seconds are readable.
**3:09**
